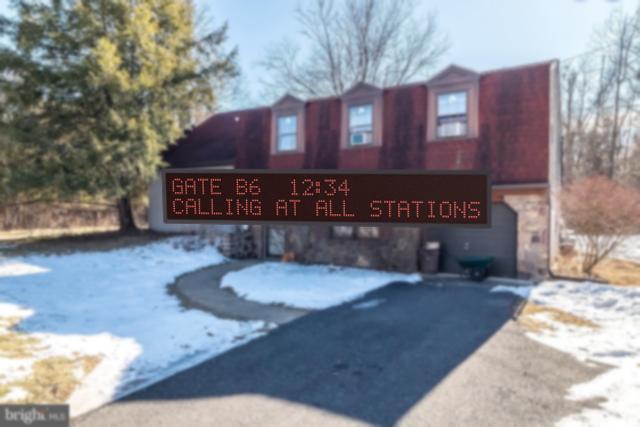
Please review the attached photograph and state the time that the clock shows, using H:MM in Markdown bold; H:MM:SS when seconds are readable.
**12:34**
